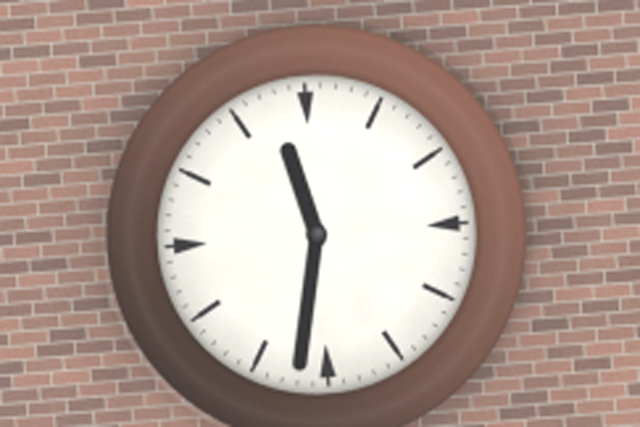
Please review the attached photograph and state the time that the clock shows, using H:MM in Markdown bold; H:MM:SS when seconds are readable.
**11:32**
